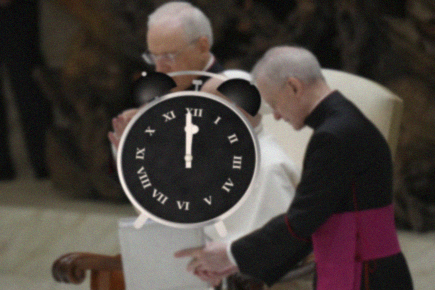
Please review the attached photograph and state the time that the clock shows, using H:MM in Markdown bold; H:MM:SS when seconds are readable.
**11:59**
